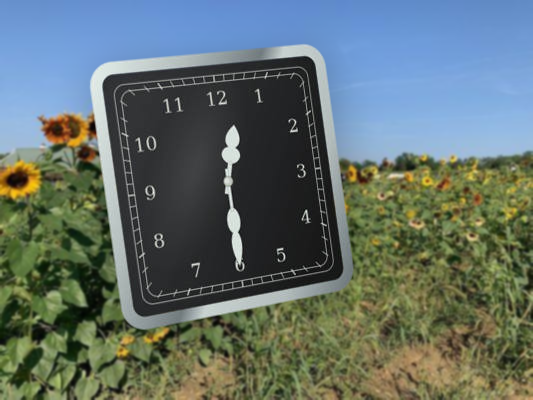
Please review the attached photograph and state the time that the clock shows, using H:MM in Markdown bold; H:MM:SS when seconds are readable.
**12:30**
